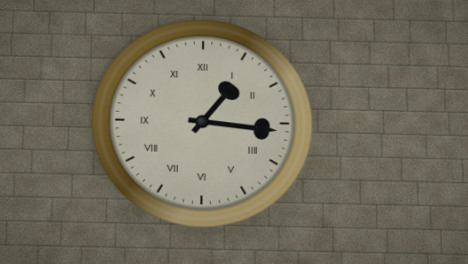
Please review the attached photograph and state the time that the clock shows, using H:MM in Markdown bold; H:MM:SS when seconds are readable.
**1:16**
